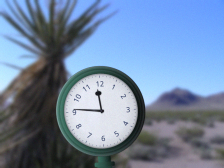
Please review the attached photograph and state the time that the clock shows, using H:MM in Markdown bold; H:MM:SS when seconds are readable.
**11:46**
